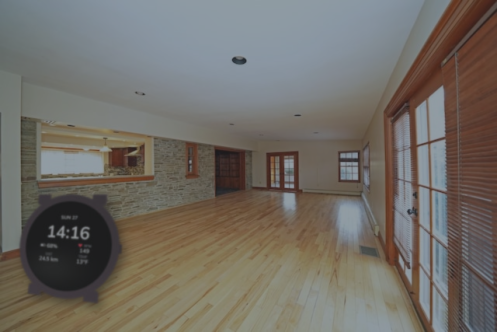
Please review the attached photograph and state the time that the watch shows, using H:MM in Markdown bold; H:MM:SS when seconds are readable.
**14:16**
